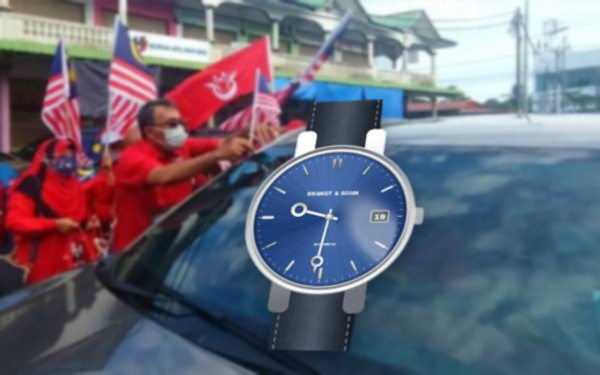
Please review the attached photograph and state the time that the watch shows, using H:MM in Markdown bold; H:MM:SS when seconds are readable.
**9:31**
